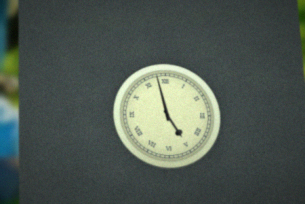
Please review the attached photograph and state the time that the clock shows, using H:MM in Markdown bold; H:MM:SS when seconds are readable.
**4:58**
